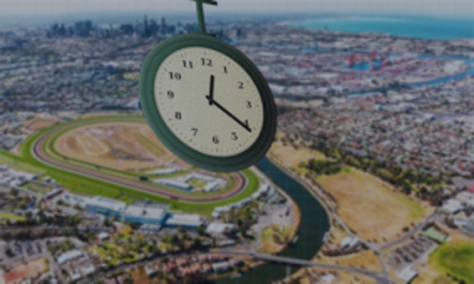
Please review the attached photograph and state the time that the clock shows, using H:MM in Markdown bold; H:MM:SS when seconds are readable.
**12:21**
